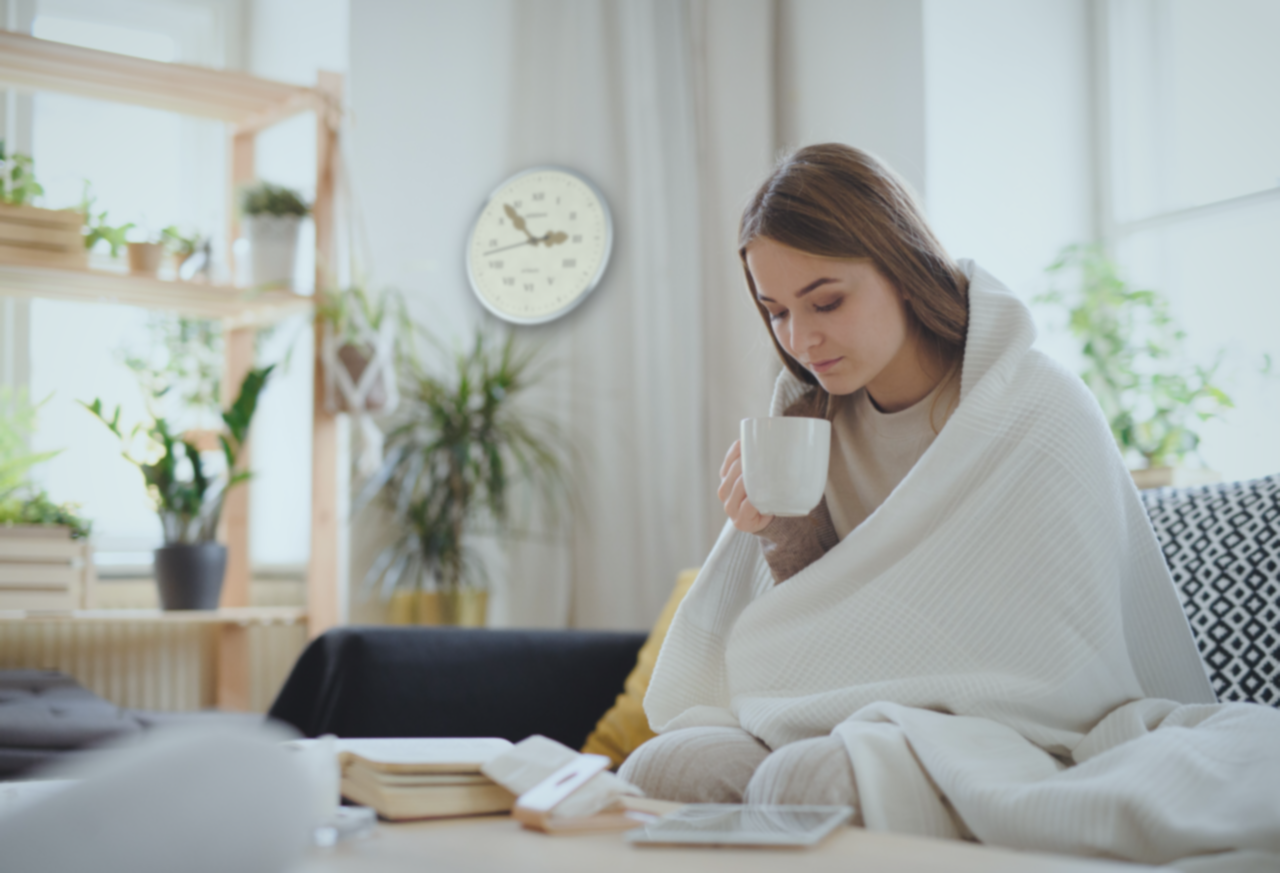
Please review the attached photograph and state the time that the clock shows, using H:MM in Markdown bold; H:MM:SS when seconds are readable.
**2:52:43**
